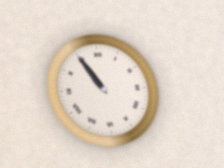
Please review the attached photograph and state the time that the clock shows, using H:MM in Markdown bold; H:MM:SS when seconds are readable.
**10:55**
